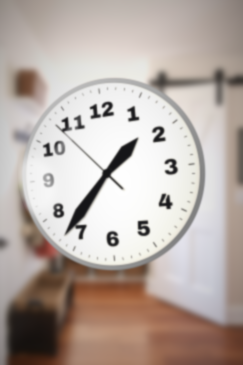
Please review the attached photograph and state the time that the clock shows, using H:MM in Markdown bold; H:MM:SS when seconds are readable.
**1:36:53**
